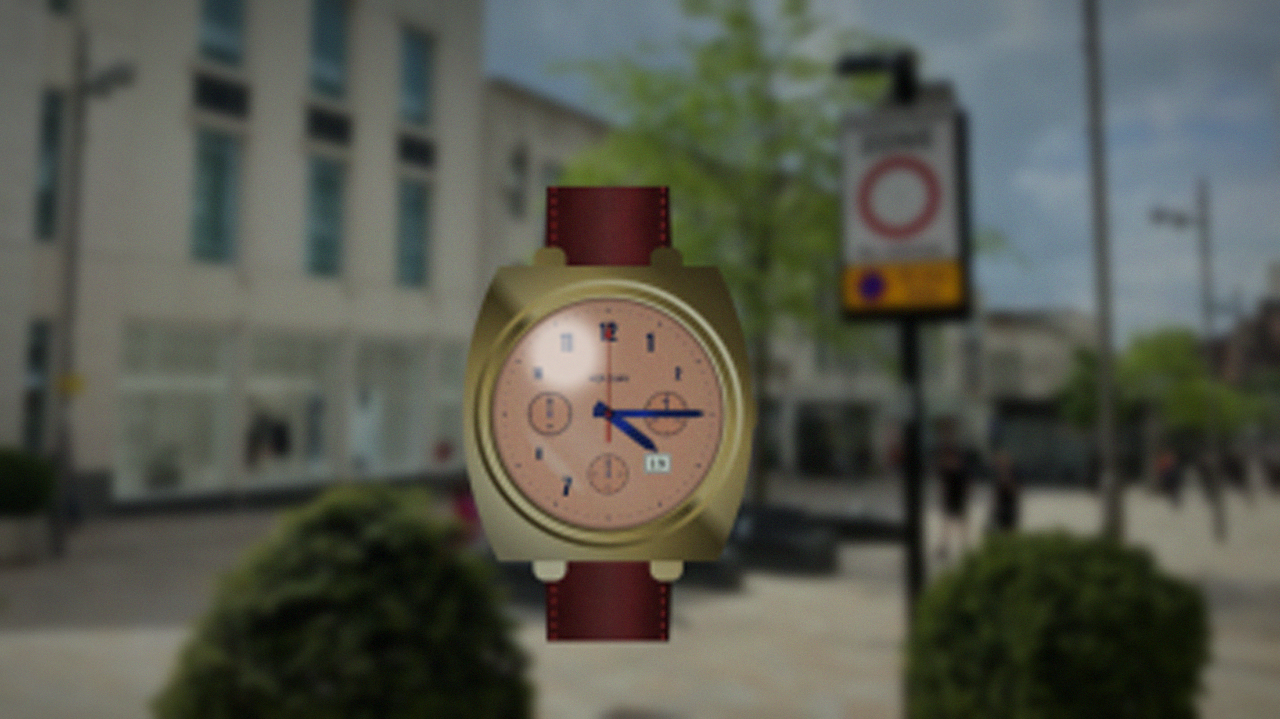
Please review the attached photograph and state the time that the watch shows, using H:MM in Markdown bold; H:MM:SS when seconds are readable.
**4:15**
